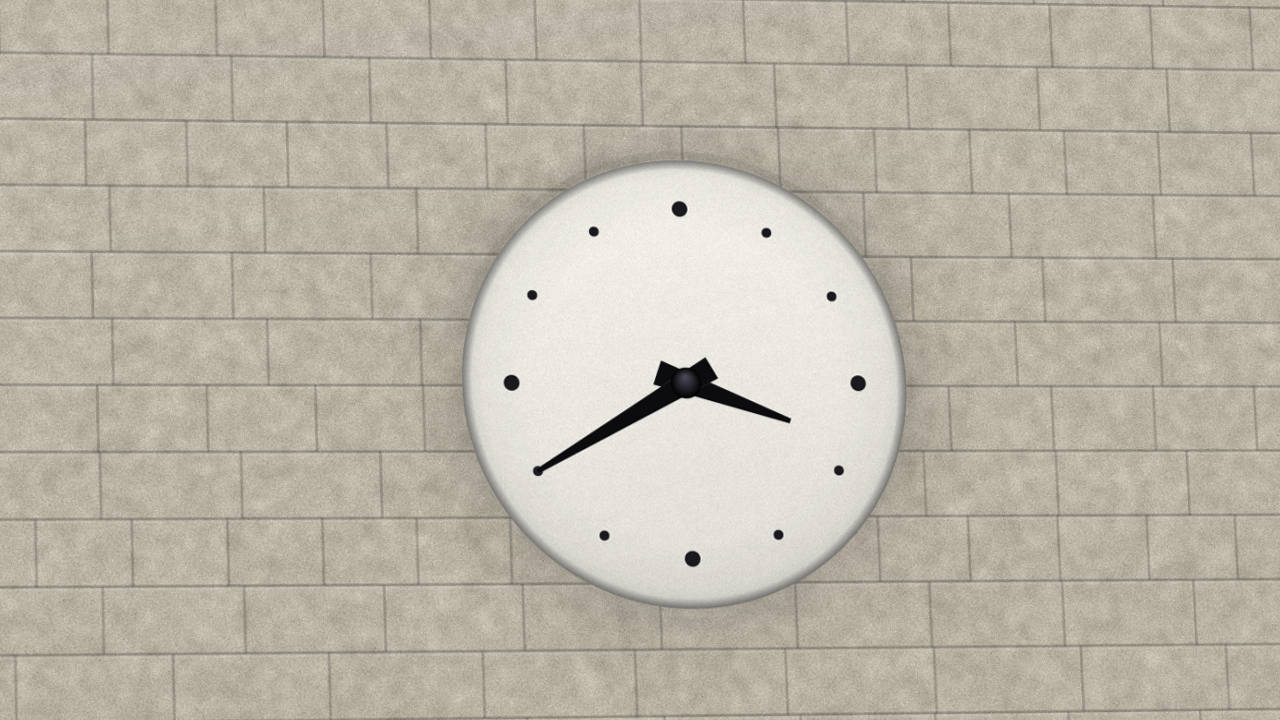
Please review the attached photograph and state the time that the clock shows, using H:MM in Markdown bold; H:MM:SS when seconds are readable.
**3:40**
